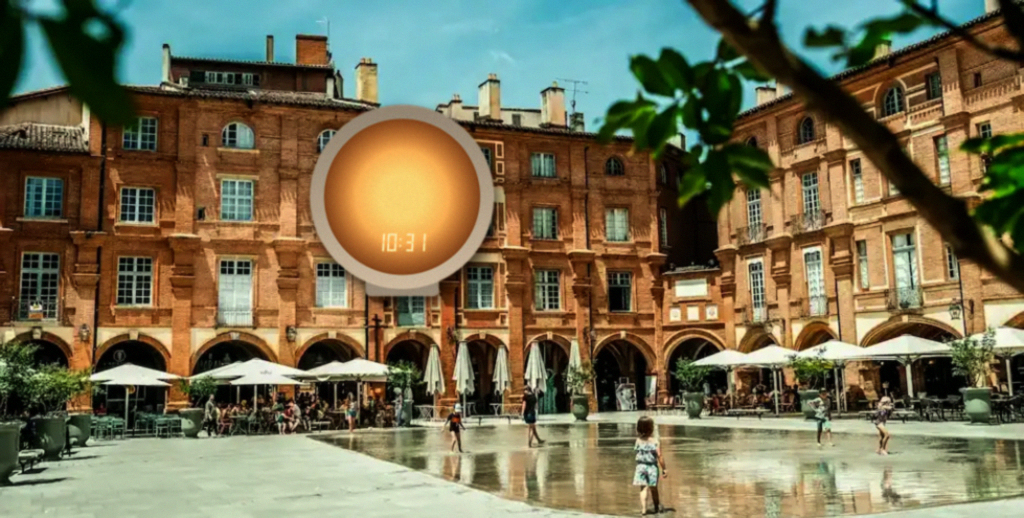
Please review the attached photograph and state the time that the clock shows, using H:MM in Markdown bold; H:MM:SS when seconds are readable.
**10:31**
